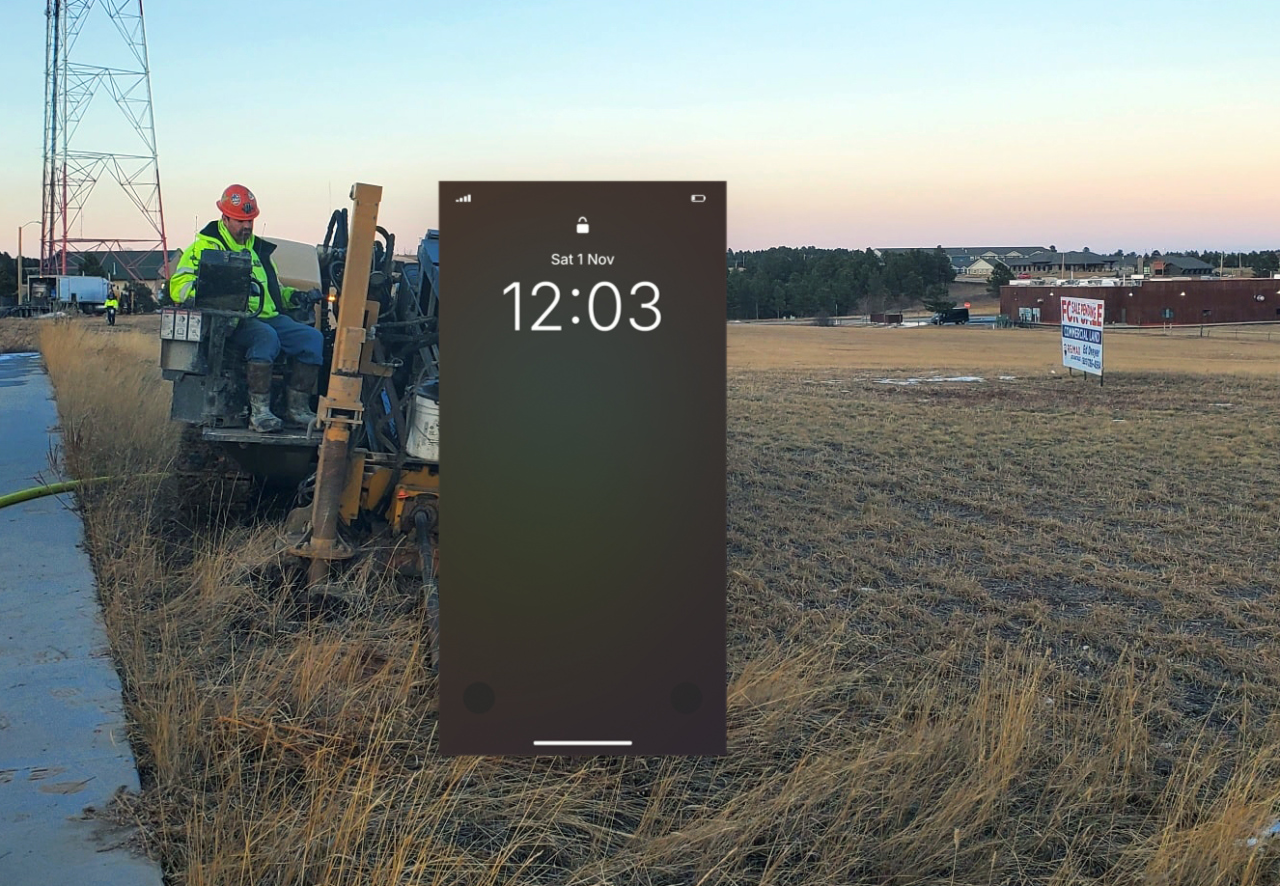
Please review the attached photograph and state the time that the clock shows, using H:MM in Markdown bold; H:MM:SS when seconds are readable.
**12:03**
